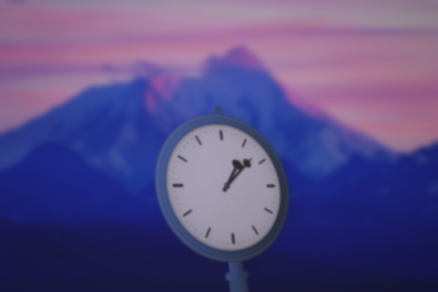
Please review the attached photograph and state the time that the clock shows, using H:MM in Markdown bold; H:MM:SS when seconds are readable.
**1:08**
